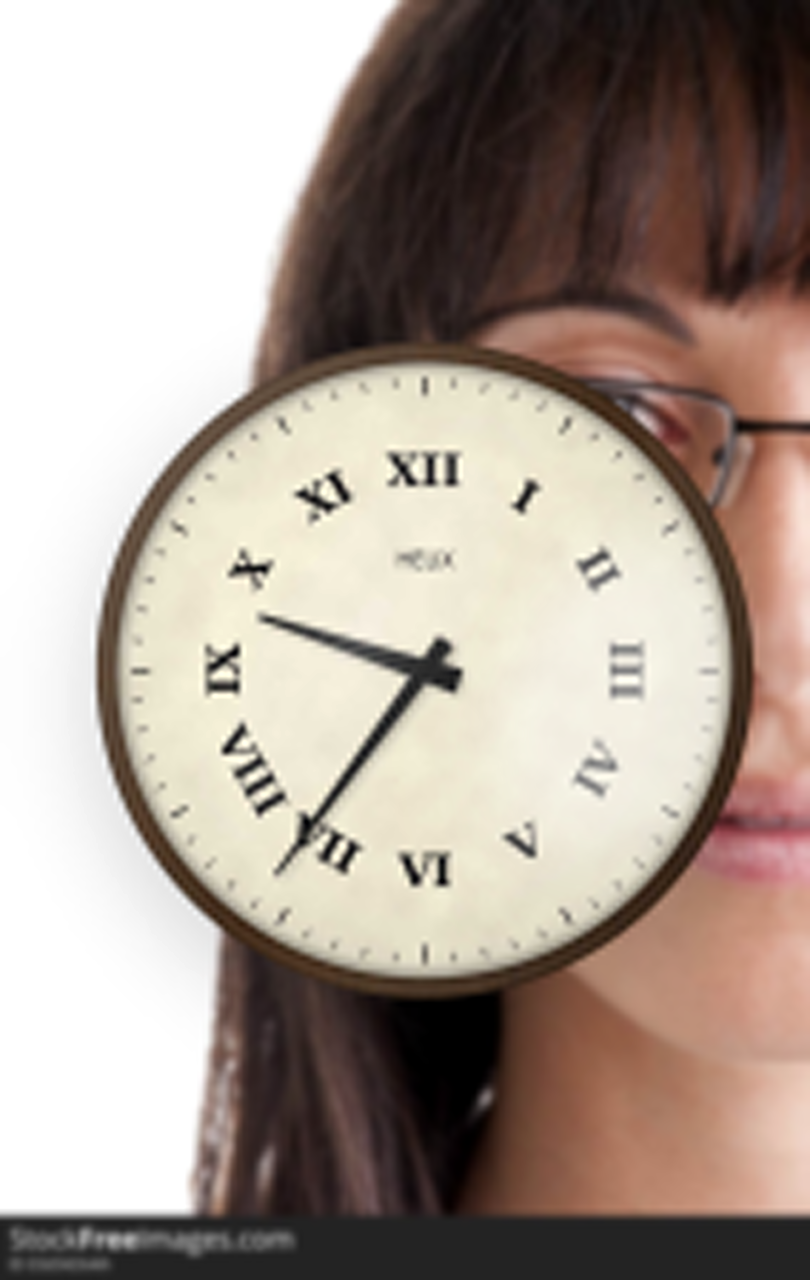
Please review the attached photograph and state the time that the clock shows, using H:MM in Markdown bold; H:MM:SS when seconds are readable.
**9:36**
